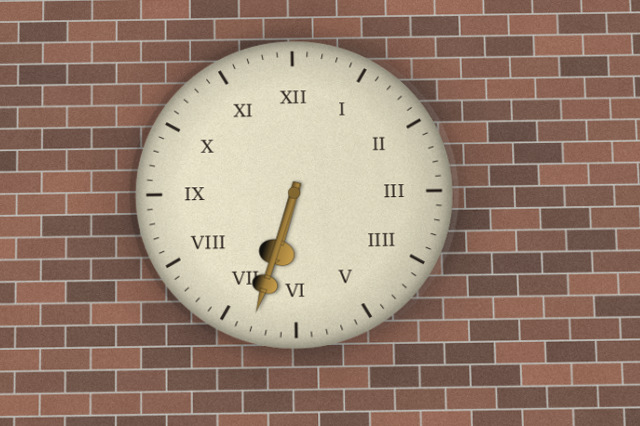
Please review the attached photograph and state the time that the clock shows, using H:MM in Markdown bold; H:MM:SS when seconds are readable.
**6:33**
